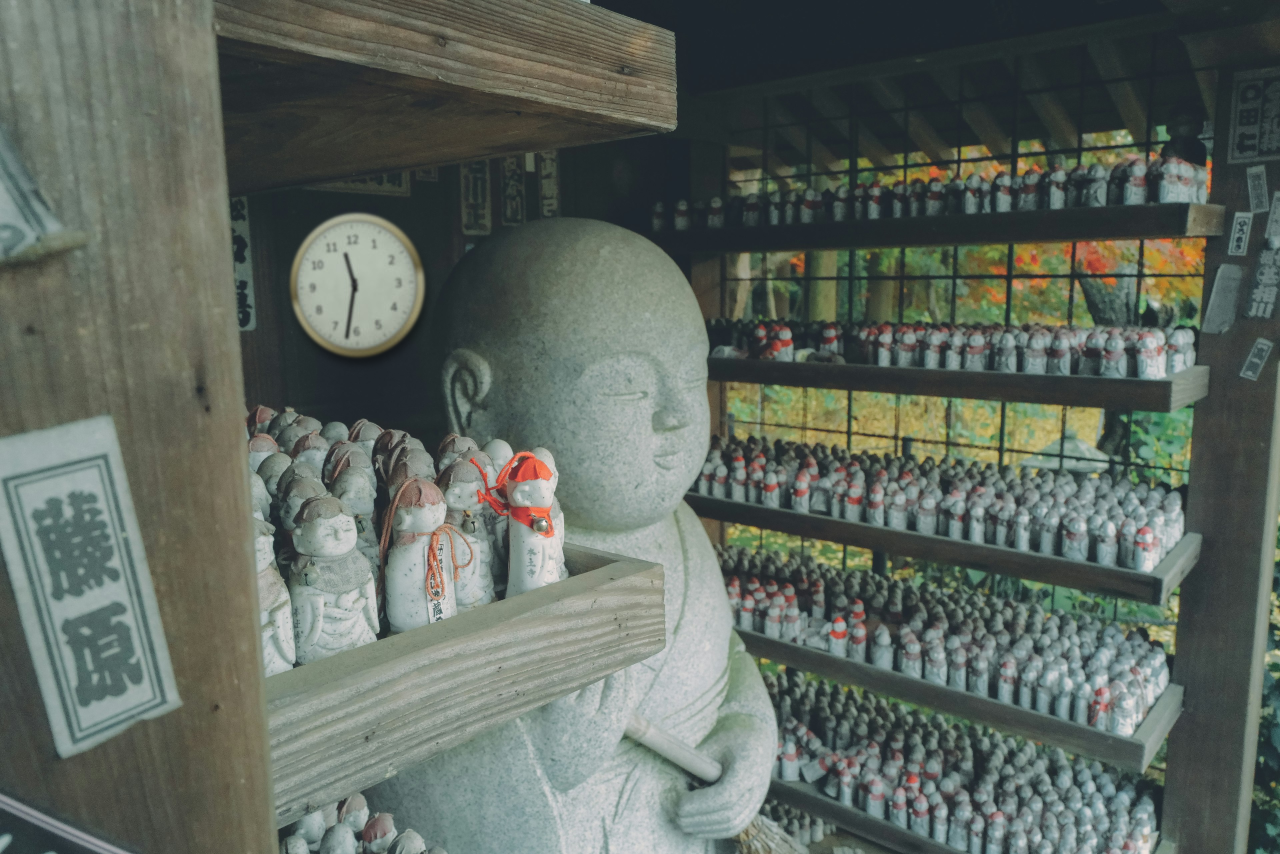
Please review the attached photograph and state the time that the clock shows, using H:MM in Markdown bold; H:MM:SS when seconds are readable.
**11:32**
